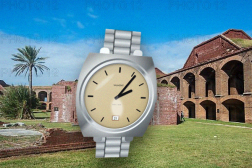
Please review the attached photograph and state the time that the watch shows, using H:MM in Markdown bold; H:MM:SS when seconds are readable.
**2:06**
